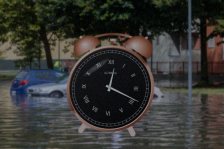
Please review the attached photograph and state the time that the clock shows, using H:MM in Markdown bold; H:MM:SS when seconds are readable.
**12:19**
